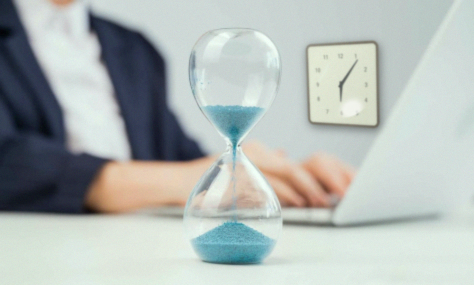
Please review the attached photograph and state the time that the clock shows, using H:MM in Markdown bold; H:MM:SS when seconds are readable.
**6:06**
